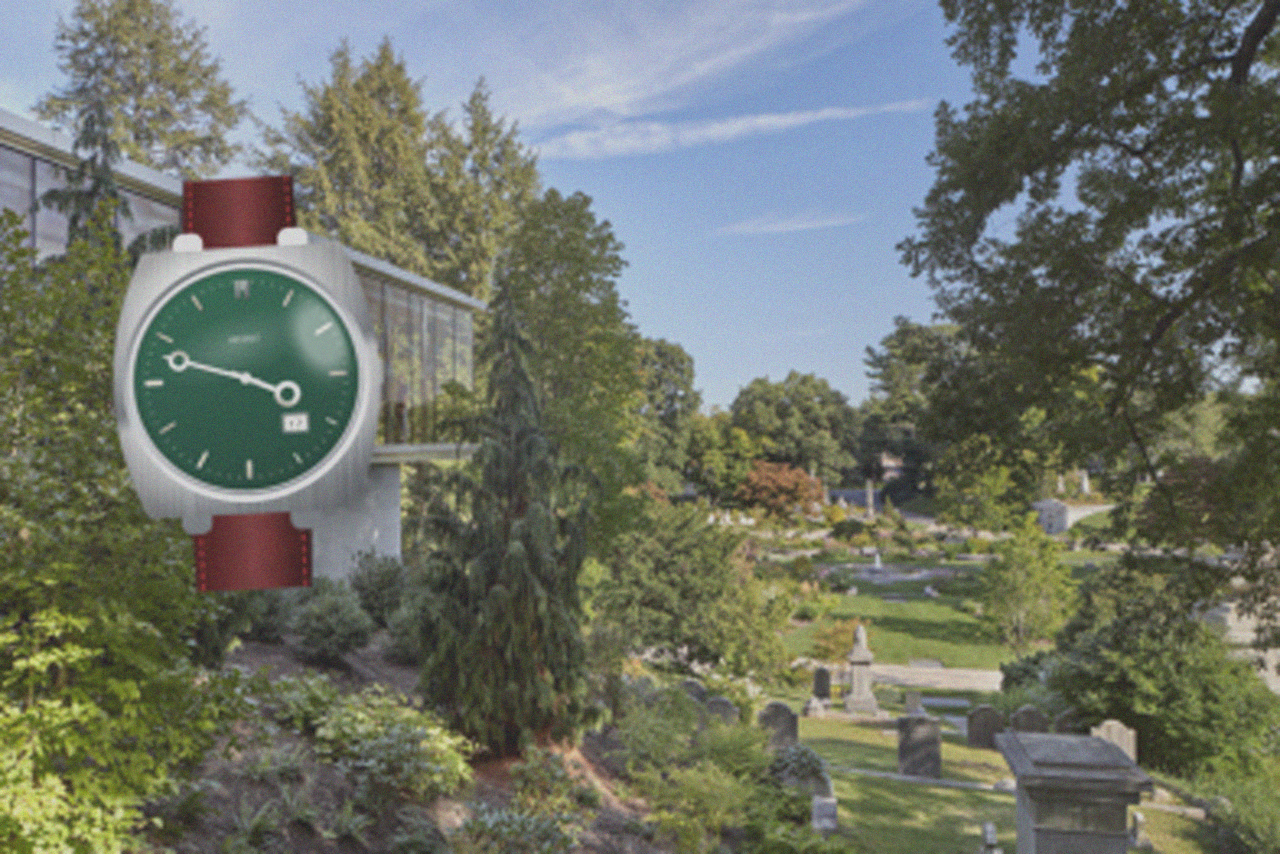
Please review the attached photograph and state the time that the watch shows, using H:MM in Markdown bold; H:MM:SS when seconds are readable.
**3:48**
